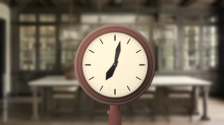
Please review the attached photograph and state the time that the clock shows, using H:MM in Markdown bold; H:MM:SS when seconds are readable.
**7:02**
